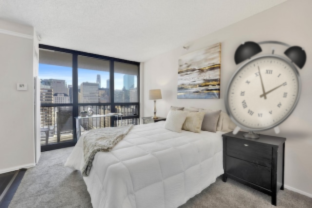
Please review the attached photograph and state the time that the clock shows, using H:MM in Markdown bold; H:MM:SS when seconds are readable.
**1:56**
